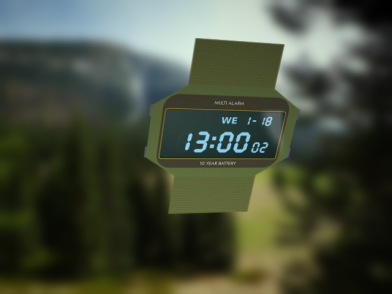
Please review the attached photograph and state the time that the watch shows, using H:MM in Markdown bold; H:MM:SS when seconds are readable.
**13:00:02**
